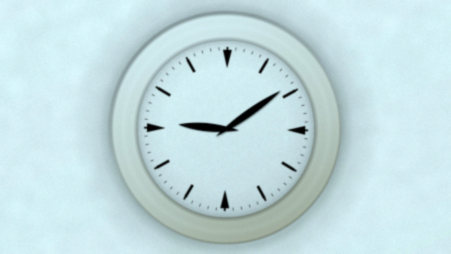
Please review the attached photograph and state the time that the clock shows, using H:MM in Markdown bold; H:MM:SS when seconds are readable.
**9:09**
